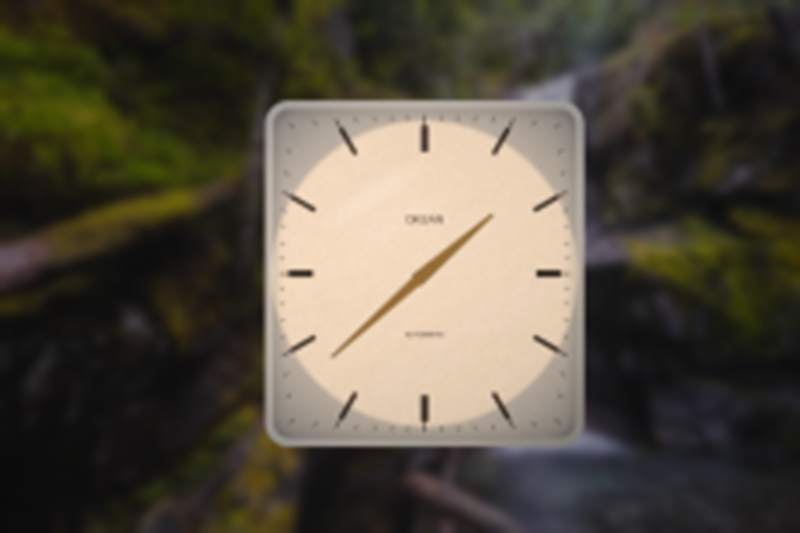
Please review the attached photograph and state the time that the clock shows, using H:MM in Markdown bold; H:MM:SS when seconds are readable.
**1:38**
